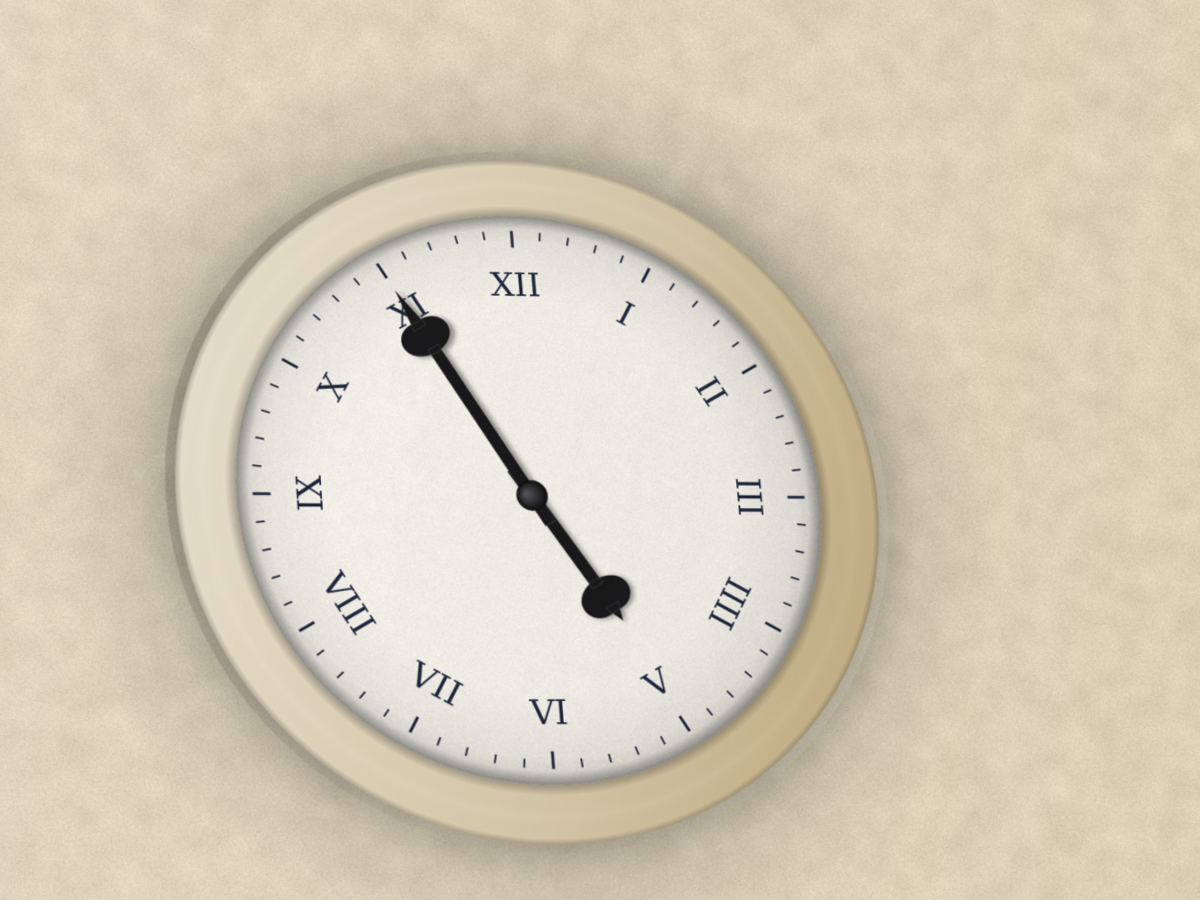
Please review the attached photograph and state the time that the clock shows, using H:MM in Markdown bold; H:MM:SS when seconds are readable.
**4:55**
